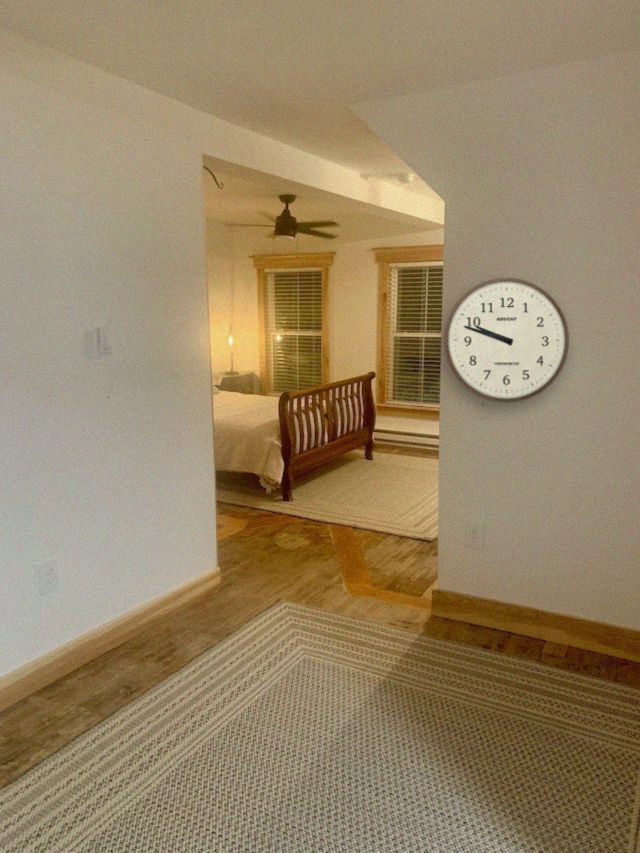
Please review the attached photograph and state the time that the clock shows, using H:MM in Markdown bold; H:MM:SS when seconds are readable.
**9:48**
